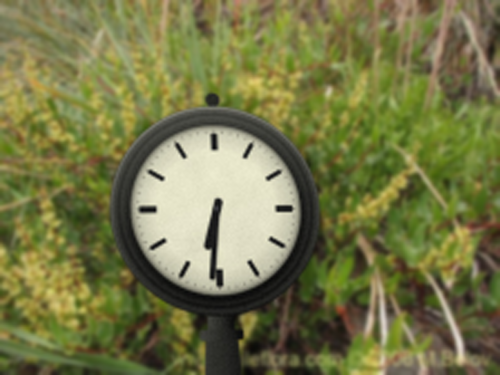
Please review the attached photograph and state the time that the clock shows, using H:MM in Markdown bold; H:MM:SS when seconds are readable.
**6:31**
